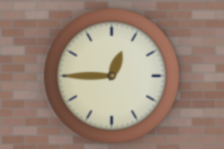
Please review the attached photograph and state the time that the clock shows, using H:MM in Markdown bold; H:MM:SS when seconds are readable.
**12:45**
